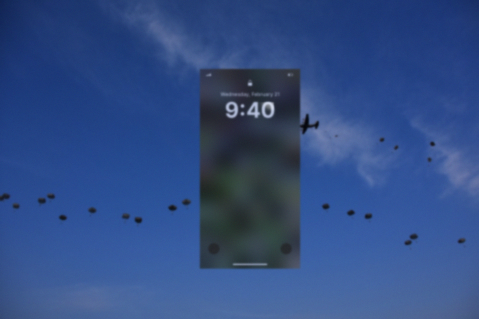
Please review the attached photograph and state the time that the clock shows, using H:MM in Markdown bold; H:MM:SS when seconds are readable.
**9:40**
